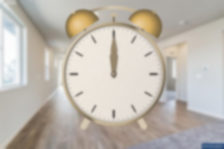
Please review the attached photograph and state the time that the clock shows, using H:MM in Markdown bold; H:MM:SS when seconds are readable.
**12:00**
